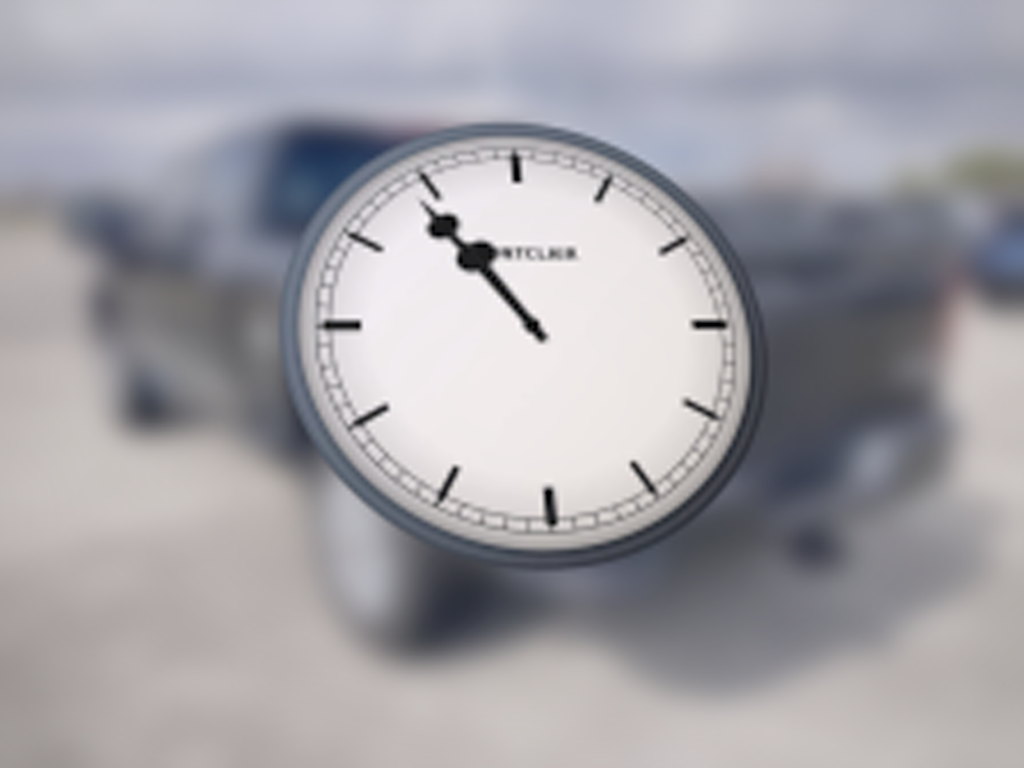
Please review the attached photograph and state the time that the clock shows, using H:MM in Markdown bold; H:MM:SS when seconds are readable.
**10:54**
